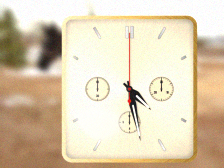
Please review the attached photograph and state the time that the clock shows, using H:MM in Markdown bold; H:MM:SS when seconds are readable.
**4:28**
